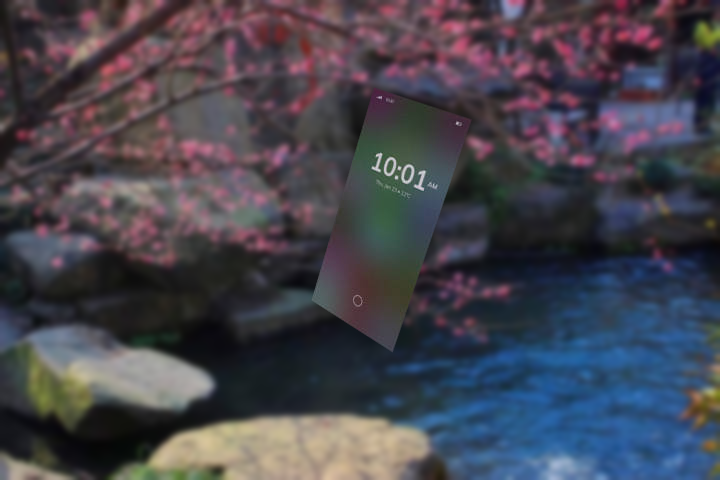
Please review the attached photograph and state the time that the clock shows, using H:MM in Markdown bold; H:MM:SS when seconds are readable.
**10:01**
